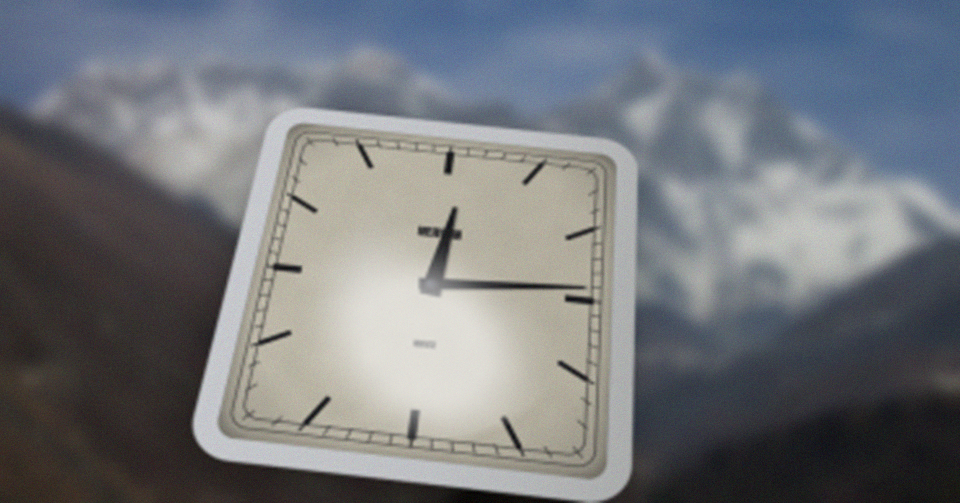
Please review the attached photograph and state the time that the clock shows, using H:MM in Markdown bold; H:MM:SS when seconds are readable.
**12:14**
